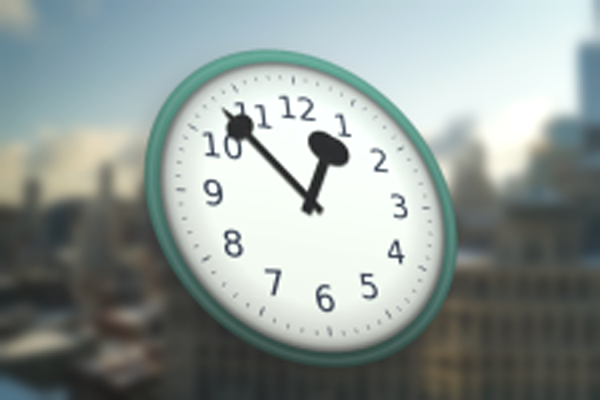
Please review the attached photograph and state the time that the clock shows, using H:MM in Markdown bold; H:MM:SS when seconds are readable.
**12:53**
